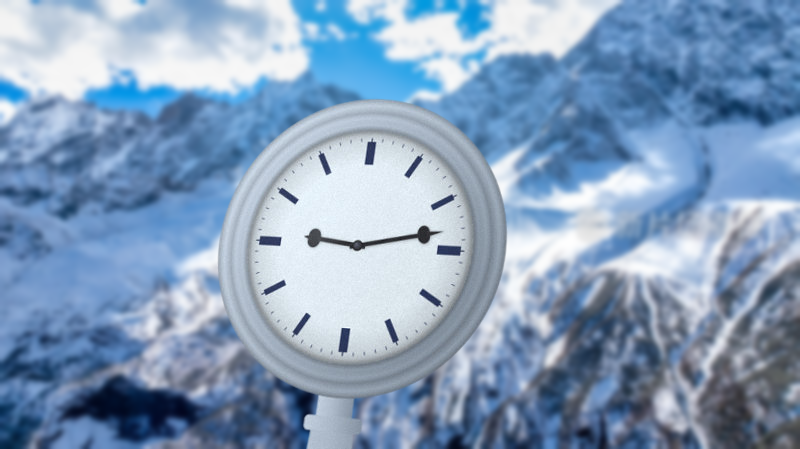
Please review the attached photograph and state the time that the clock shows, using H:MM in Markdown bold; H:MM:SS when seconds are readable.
**9:13**
